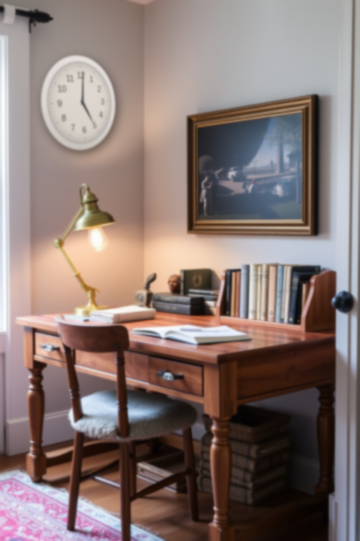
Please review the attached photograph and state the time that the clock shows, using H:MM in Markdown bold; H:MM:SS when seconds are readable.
**5:01**
